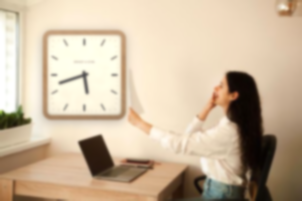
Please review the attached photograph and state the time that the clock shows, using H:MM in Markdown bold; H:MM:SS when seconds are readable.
**5:42**
